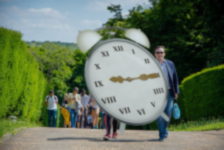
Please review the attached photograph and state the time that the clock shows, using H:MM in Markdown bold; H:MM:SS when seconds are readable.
**9:15**
